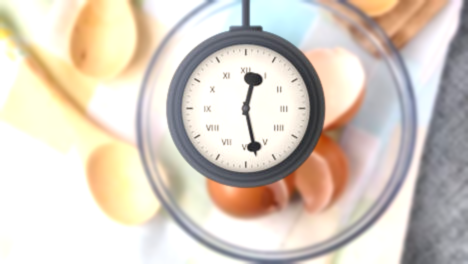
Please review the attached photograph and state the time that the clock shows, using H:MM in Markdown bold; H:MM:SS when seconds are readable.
**12:28**
